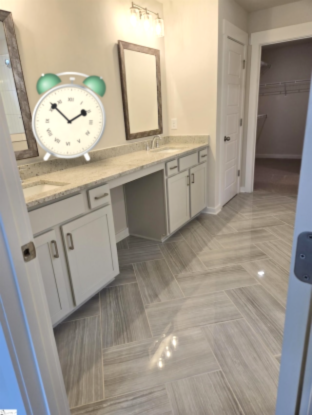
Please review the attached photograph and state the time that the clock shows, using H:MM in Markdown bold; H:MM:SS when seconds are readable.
**1:52**
